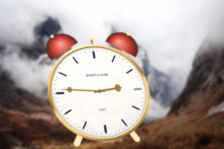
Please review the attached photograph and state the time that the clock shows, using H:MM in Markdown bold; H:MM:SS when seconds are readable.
**2:46**
